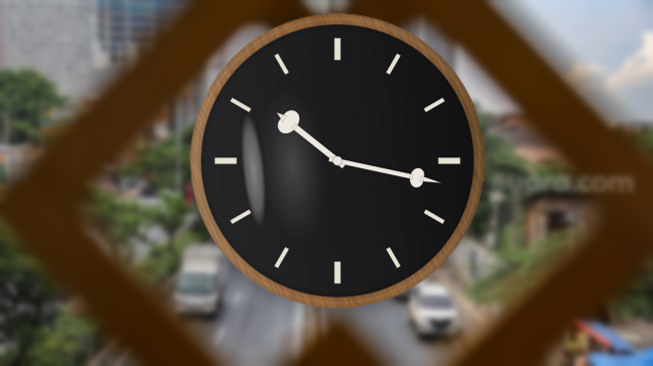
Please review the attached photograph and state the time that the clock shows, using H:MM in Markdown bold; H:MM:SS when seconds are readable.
**10:17**
